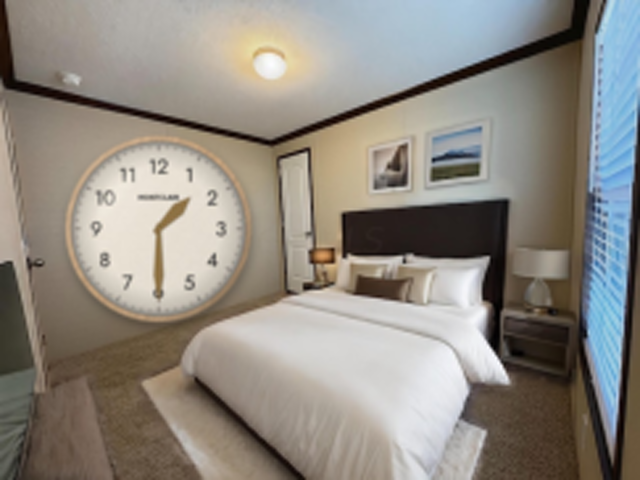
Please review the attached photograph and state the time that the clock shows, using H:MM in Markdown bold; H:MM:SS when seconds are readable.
**1:30**
